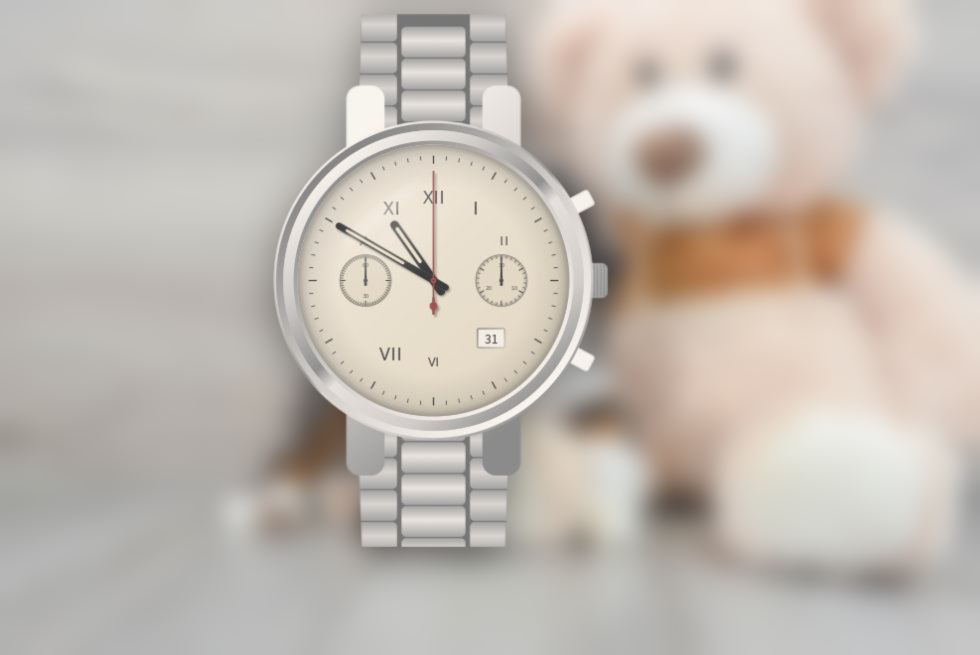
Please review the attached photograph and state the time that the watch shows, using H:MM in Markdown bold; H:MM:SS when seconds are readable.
**10:50**
